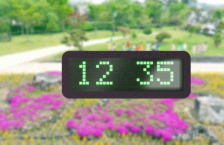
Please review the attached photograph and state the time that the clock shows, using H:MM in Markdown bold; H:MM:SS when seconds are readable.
**12:35**
